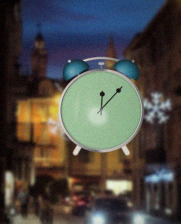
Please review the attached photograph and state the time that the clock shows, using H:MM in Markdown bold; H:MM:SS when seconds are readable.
**12:07**
